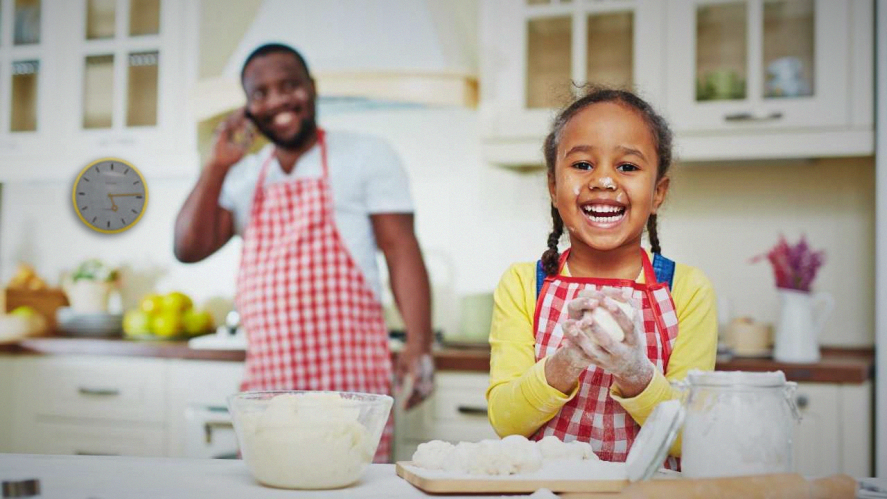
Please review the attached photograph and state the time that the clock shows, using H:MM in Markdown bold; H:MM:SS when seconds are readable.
**5:14**
